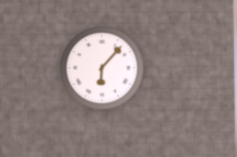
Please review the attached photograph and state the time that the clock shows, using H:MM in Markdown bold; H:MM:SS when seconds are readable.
**6:07**
